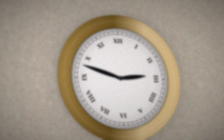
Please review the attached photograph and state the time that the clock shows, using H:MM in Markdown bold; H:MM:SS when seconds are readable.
**2:48**
